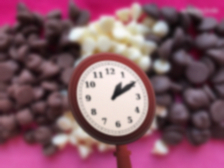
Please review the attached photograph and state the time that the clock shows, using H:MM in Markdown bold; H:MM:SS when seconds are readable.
**1:10**
